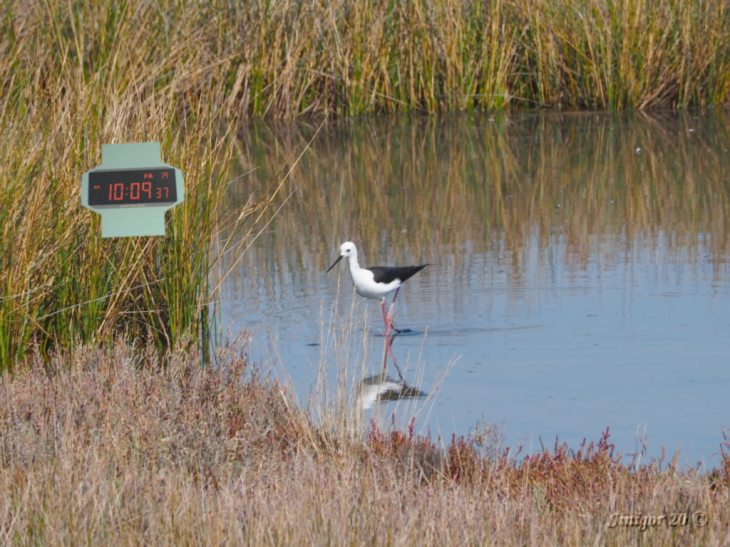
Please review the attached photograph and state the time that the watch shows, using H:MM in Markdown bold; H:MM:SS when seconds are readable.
**10:09:37**
